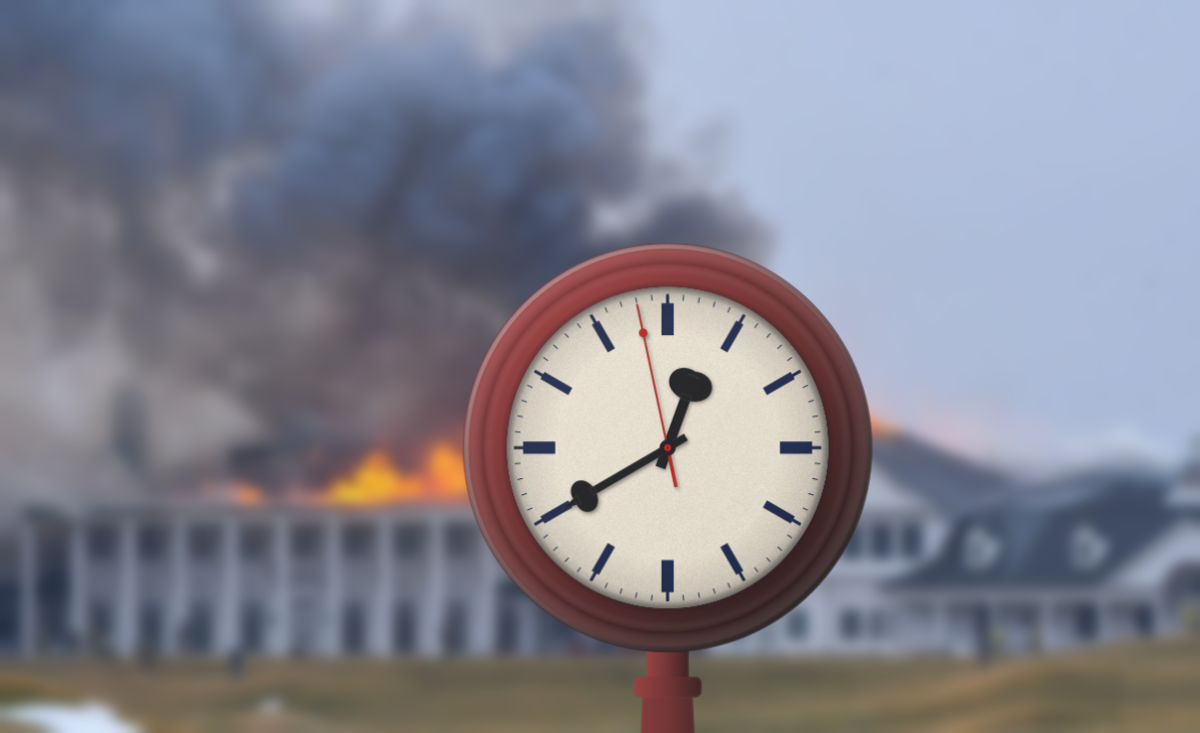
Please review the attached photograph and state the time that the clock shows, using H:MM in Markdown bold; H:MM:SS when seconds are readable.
**12:39:58**
